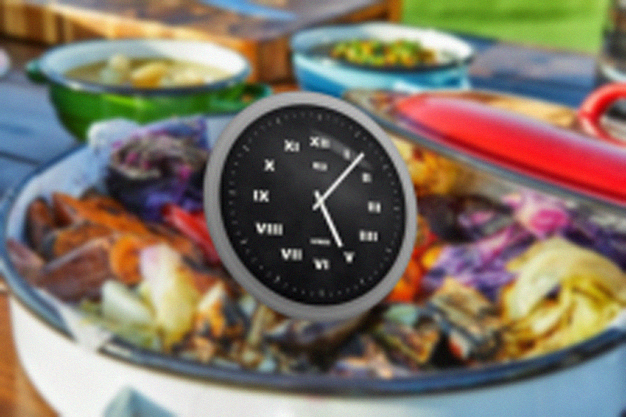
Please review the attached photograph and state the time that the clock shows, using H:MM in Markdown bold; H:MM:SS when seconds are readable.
**5:07**
